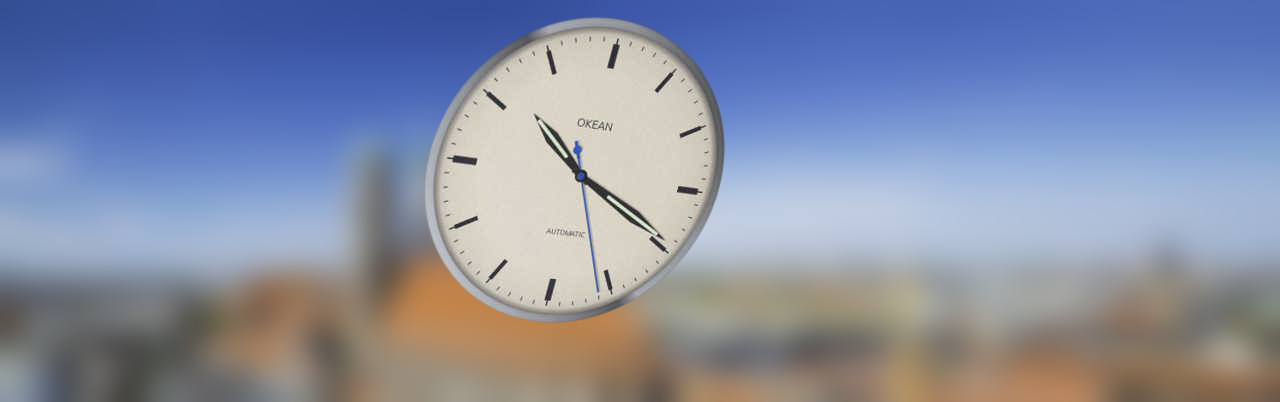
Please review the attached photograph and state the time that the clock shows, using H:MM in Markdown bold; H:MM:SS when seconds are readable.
**10:19:26**
